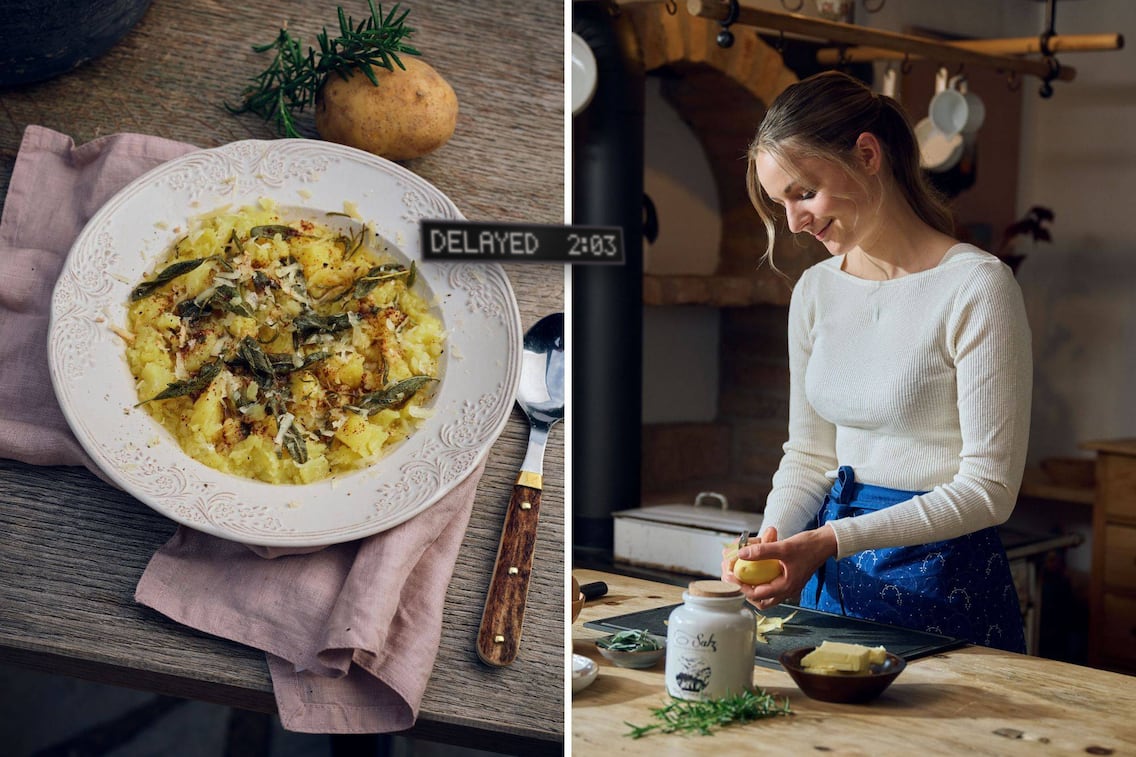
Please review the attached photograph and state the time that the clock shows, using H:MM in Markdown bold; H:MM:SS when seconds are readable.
**2:03**
